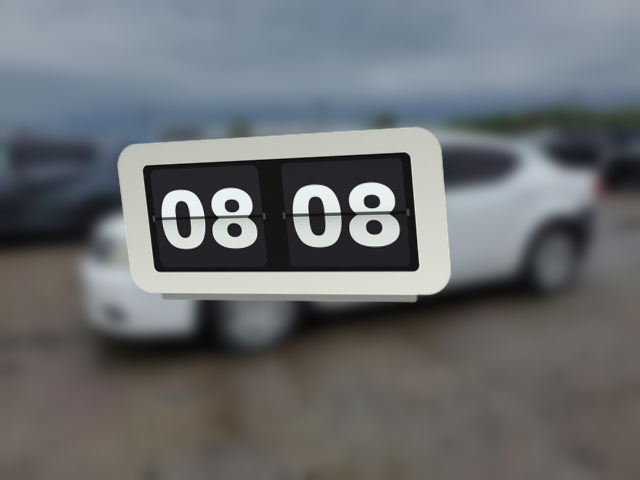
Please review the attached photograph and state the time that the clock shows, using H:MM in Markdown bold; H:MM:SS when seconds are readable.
**8:08**
